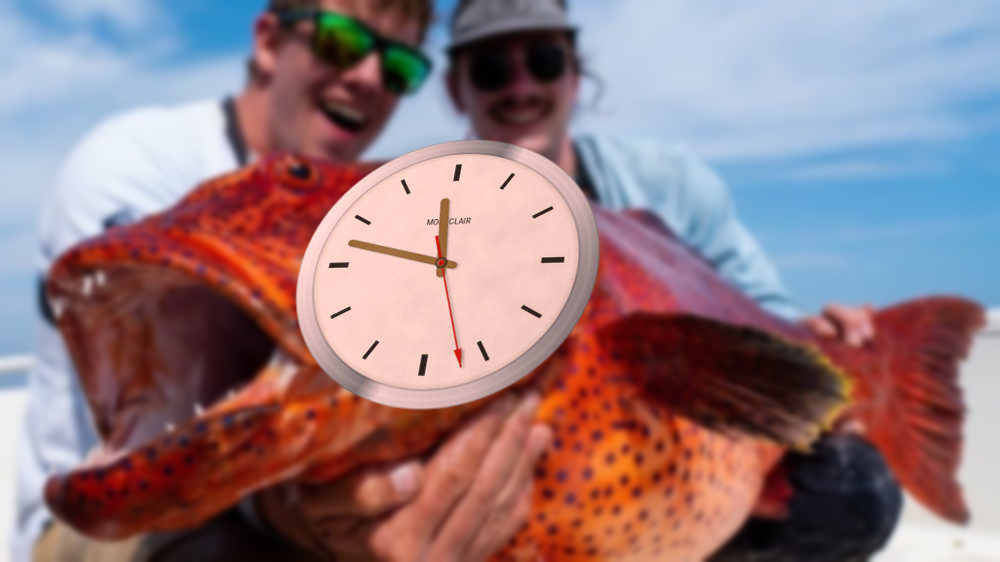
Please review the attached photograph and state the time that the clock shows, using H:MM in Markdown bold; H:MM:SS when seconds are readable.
**11:47:27**
